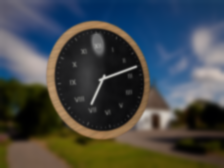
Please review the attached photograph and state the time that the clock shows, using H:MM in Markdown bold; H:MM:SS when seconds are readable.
**7:13**
